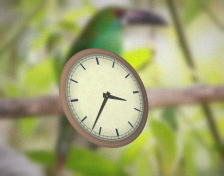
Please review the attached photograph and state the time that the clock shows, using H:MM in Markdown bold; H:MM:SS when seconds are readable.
**3:37**
